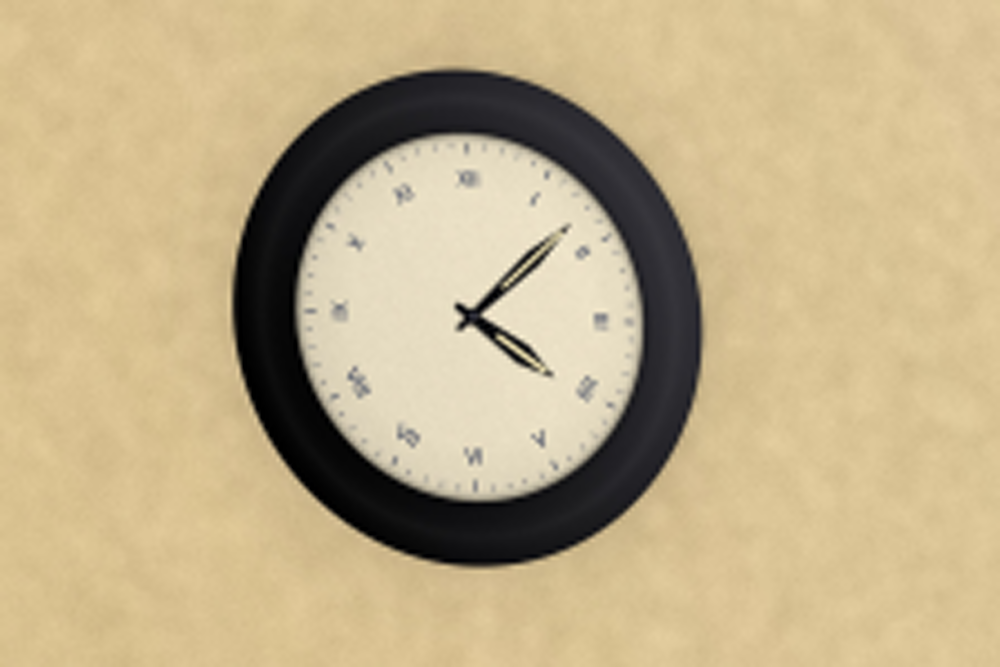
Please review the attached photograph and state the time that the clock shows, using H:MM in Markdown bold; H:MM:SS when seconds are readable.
**4:08**
